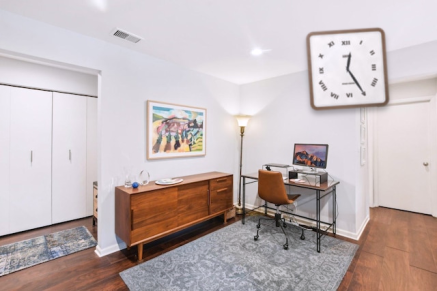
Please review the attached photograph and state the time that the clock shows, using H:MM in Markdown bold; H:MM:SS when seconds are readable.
**12:25**
